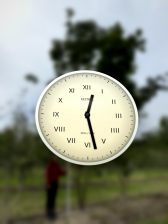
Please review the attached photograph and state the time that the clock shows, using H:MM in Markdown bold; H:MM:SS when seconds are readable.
**12:28**
